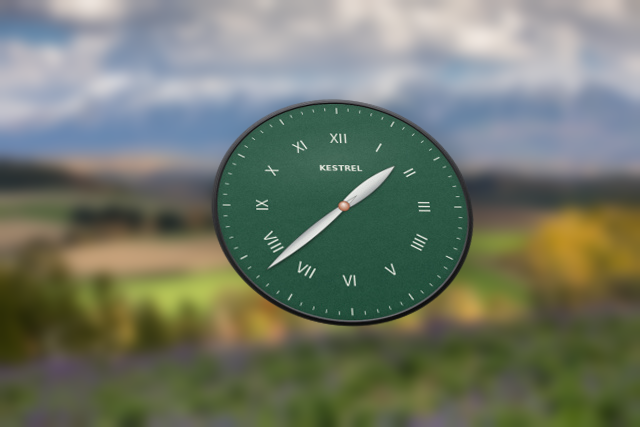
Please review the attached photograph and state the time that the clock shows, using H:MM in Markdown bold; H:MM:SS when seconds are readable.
**1:38**
